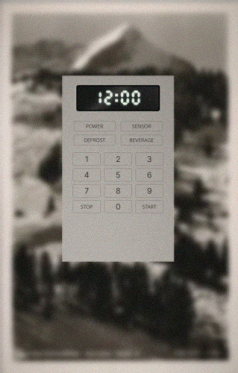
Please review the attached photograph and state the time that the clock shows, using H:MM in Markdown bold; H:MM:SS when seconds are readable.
**12:00**
